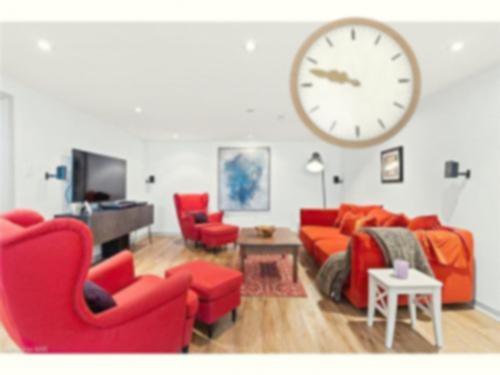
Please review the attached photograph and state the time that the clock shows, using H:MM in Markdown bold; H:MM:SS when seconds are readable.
**9:48**
